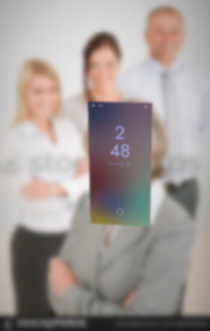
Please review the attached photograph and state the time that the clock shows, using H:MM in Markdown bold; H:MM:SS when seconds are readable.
**2:48**
